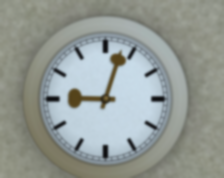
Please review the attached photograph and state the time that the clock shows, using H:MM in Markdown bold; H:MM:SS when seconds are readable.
**9:03**
